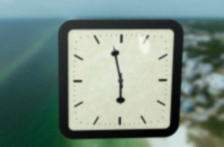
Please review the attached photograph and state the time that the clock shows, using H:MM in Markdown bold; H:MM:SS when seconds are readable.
**5:58**
